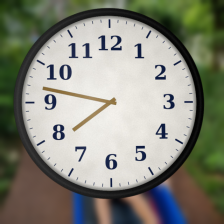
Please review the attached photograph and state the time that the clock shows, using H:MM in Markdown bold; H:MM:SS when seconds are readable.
**7:47**
